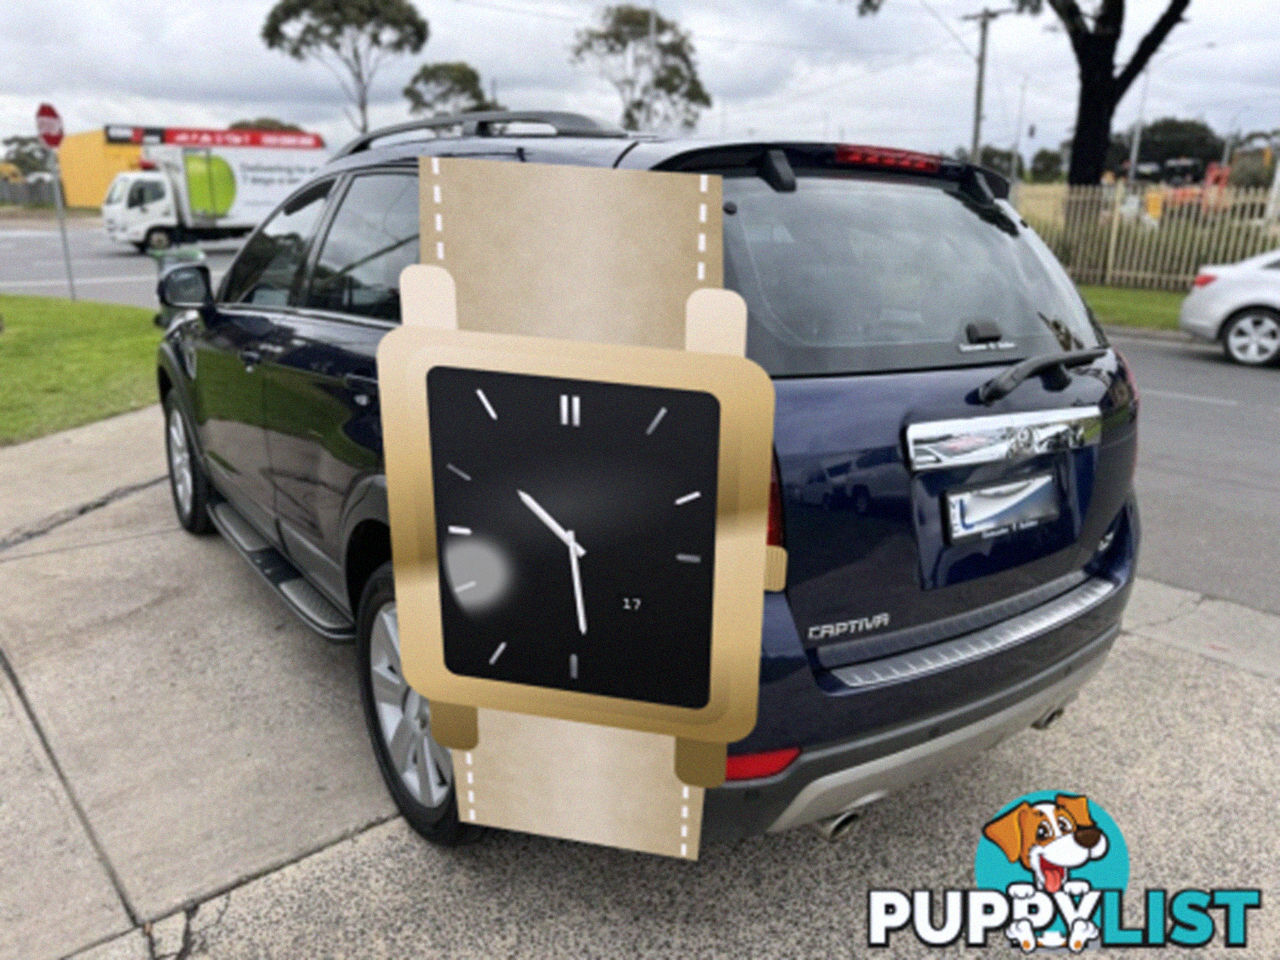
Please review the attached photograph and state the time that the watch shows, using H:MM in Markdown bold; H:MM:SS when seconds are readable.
**10:29**
